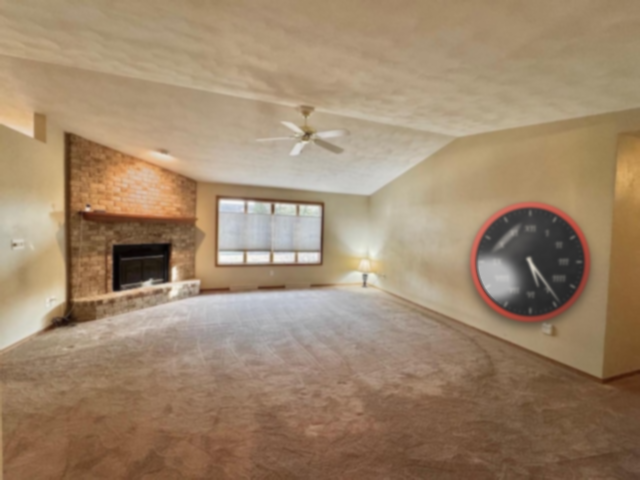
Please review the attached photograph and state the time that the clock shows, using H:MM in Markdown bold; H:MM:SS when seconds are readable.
**5:24**
